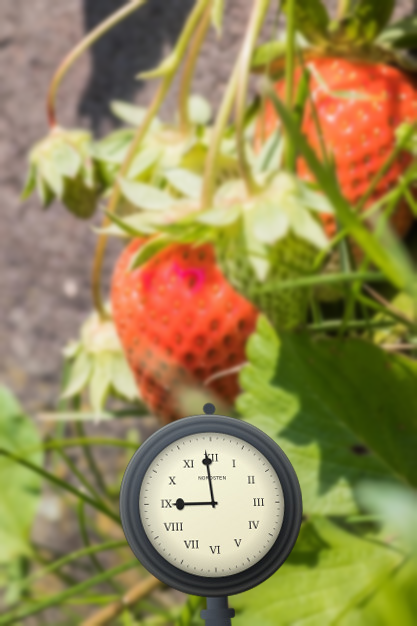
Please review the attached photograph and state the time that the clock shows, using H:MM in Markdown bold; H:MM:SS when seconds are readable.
**8:59**
